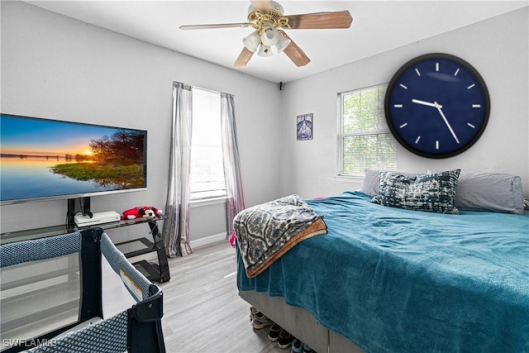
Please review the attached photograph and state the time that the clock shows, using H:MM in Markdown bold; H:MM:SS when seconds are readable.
**9:25**
